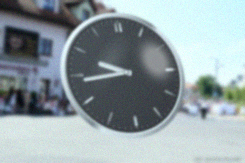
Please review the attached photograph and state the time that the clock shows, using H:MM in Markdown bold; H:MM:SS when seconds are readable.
**9:44**
